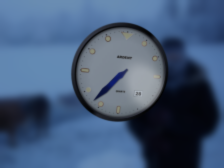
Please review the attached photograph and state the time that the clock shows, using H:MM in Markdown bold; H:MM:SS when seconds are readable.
**7:37**
